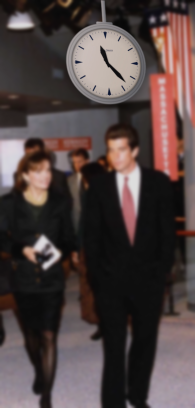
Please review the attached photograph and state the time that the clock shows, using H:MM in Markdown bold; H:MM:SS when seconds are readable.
**11:23**
